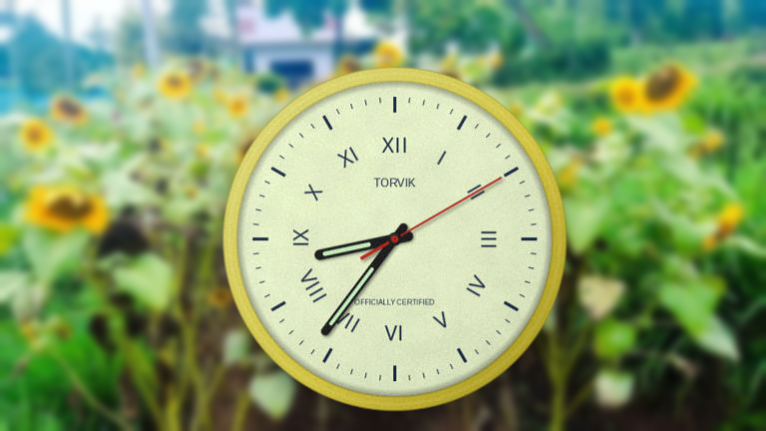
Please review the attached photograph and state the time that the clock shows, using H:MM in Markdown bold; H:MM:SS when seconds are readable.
**8:36:10**
